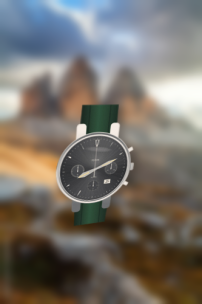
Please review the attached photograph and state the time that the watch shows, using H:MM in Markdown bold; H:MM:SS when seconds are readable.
**8:11**
